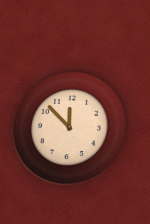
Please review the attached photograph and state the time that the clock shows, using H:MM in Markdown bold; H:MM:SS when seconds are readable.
**11:52**
